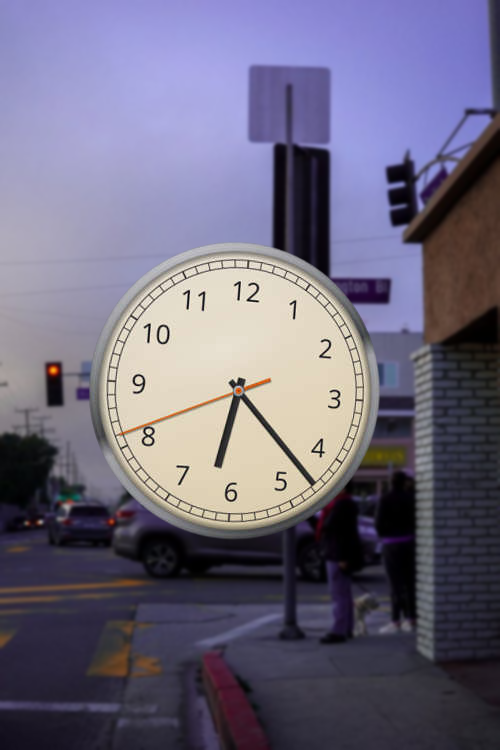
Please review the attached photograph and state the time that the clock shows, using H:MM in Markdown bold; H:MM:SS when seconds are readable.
**6:22:41**
